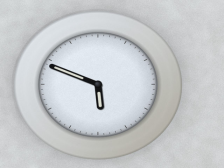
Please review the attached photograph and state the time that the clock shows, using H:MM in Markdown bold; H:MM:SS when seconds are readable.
**5:49**
